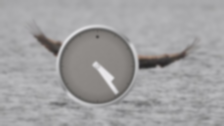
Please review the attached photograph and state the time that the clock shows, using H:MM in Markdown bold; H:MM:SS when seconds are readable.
**4:24**
